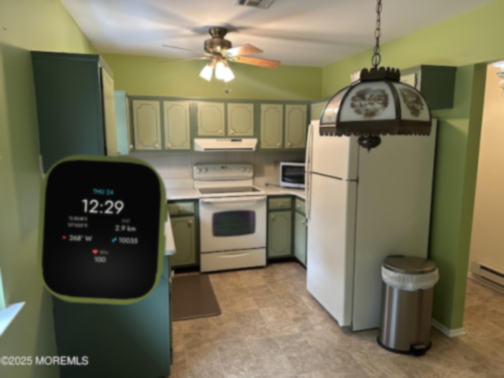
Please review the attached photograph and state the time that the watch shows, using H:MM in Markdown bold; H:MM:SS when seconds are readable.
**12:29**
